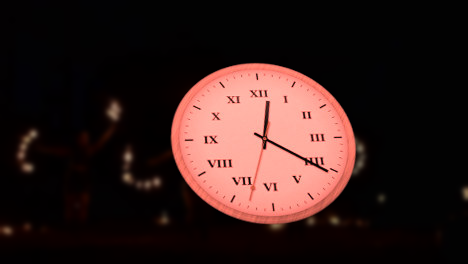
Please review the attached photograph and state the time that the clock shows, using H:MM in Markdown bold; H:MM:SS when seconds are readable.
**12:20:33**
